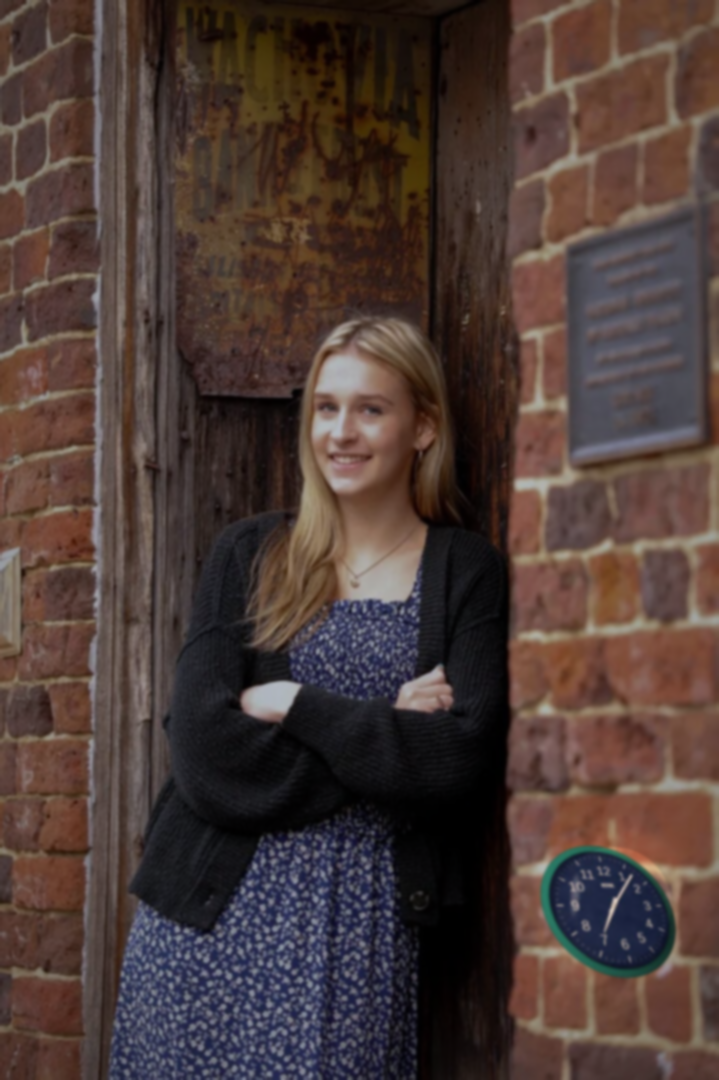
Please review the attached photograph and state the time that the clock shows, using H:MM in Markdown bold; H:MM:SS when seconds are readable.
**7:07**
